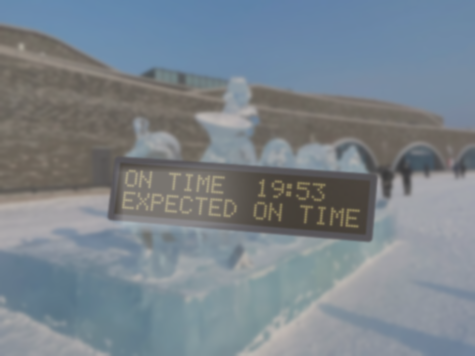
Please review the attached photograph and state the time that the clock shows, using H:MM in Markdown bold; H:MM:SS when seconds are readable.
**19:53**
